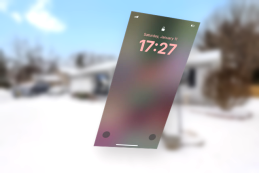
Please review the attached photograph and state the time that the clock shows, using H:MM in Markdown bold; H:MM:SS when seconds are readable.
**17:27**
